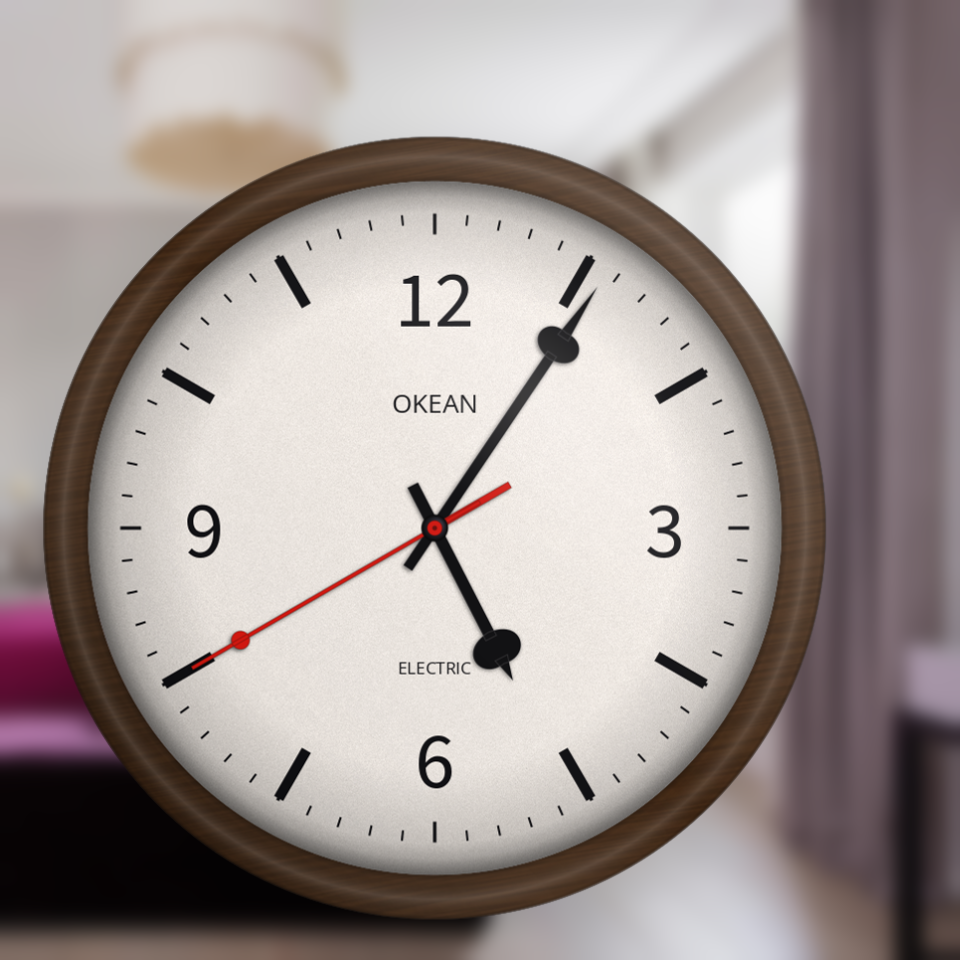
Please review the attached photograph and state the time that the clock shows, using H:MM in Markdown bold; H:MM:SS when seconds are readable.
**5:05:40**
